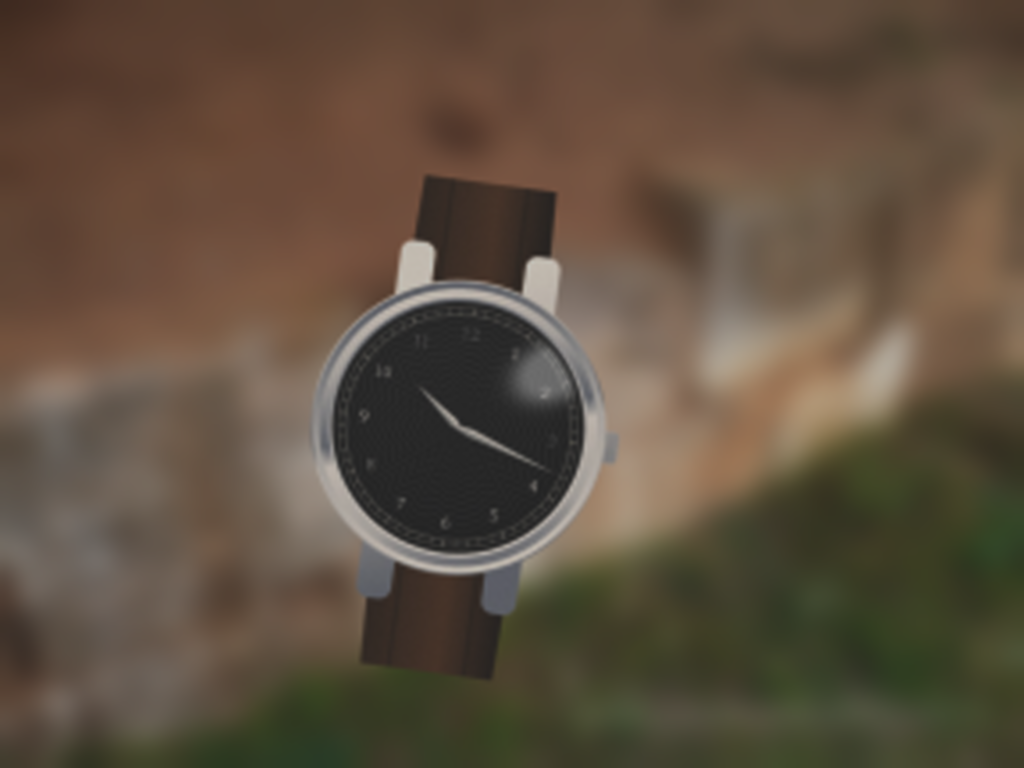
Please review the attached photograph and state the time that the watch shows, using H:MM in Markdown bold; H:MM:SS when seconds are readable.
**10:18**
